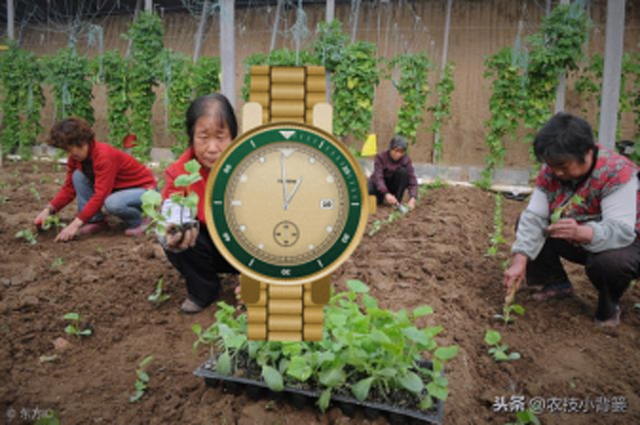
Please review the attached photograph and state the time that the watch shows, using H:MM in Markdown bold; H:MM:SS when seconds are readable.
**12:59**
